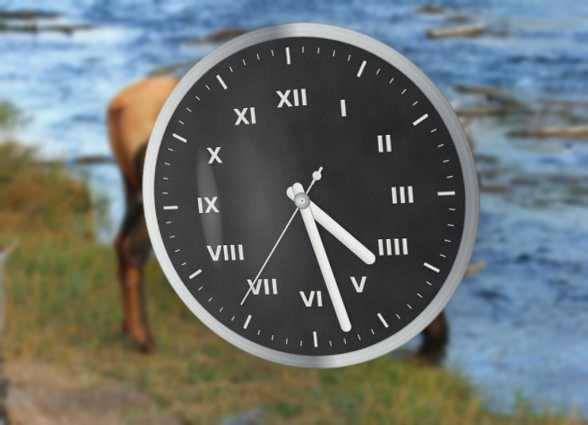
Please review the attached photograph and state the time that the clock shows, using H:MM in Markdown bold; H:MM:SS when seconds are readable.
**4:27:36**
